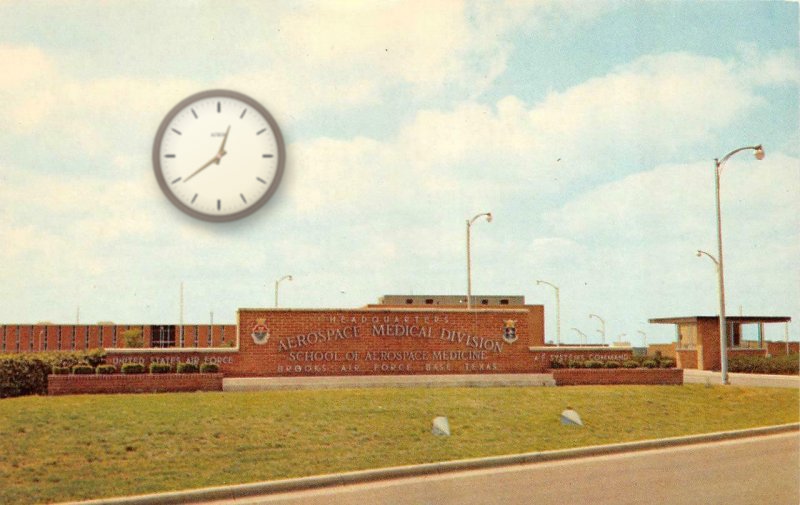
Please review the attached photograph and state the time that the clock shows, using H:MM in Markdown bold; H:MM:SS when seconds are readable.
**12:39**
